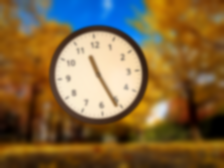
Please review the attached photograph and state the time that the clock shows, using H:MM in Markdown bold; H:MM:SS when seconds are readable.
**11:26**
